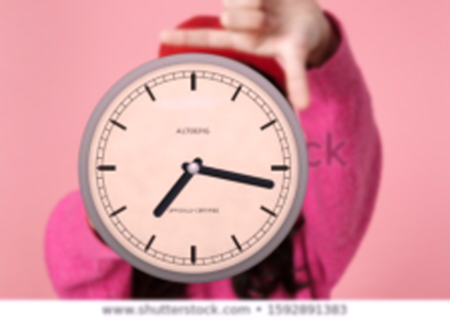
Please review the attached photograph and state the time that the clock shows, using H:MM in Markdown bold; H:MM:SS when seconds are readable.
**7:17**
